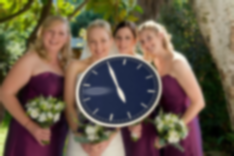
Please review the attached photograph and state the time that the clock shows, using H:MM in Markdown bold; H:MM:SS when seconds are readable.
**4:55**
